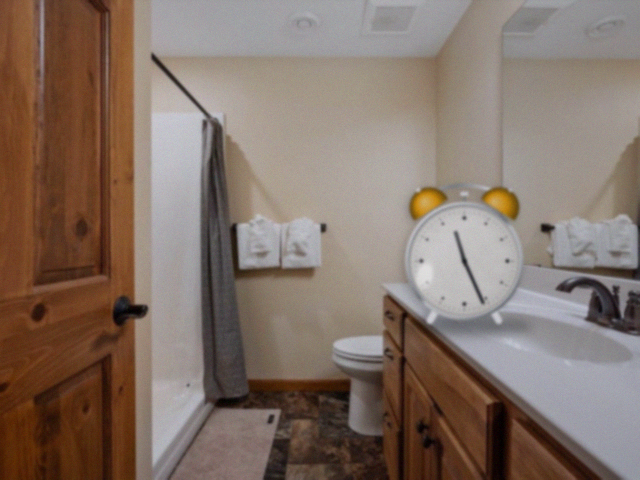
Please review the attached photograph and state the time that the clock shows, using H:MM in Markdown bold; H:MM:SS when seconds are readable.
**11:26**
